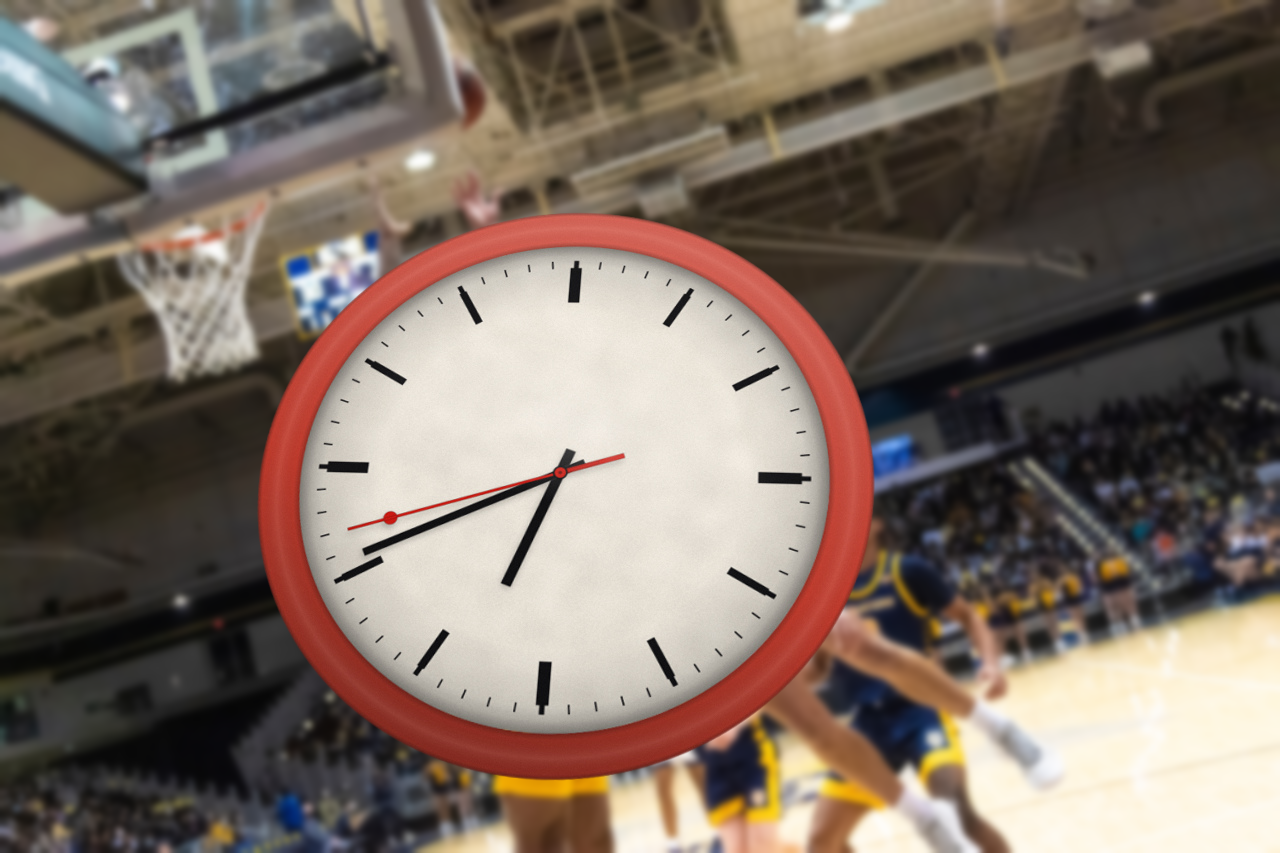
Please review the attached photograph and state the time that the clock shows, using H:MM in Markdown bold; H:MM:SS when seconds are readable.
**6:40:42**
